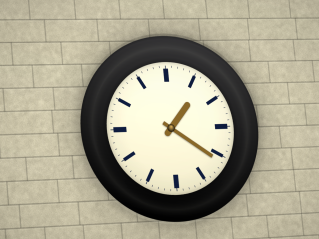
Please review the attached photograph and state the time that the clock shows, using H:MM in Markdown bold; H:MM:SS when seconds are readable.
**1:21**
